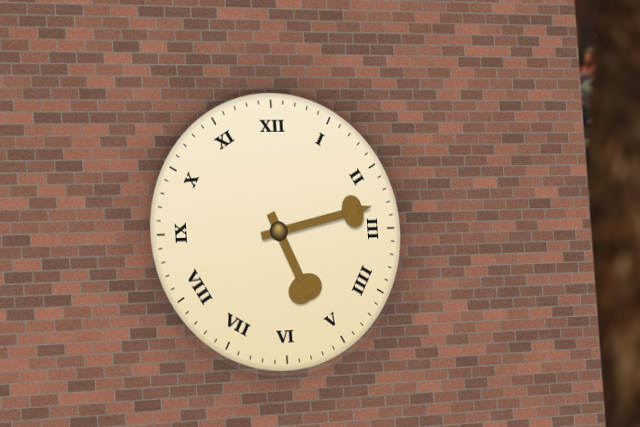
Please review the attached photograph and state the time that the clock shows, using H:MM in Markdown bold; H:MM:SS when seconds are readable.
**5:13**
